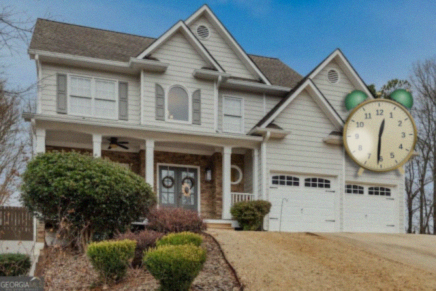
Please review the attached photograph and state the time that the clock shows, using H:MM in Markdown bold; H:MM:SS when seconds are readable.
**12:31**
